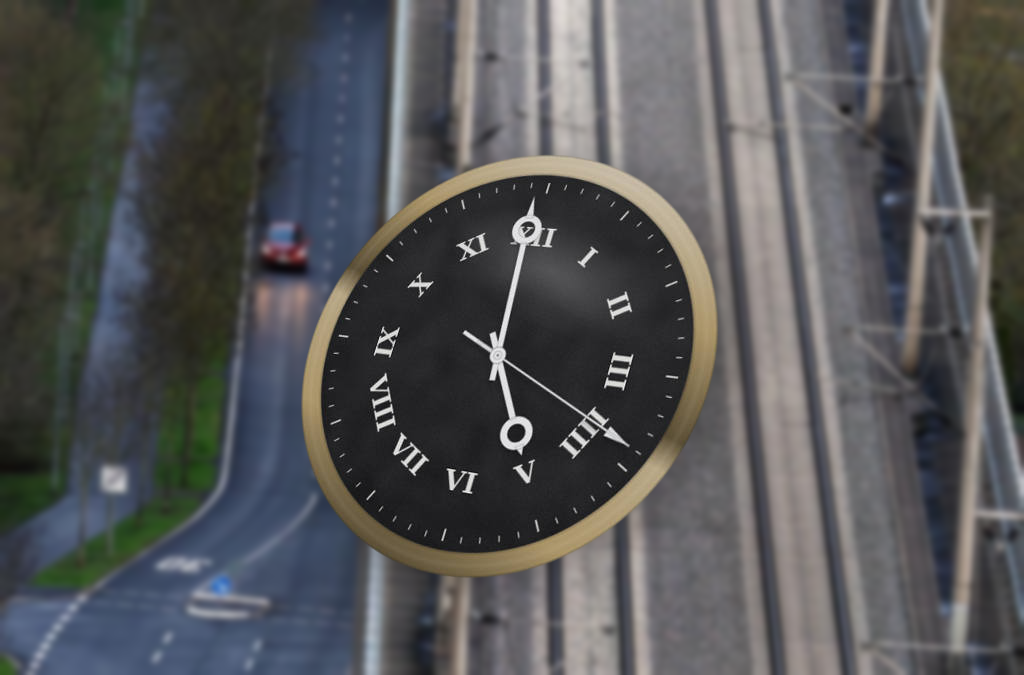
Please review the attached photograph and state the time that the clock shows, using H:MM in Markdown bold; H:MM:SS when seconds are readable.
**4:59:19**
